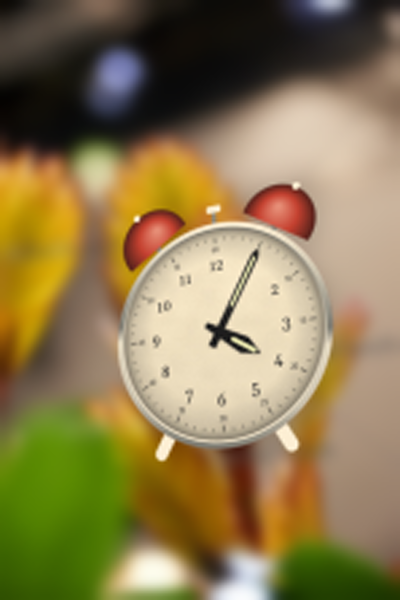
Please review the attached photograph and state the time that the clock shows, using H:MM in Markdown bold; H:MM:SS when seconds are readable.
**4:05**
